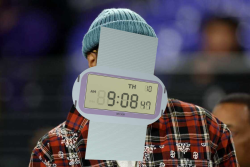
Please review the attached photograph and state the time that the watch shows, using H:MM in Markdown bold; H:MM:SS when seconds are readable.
**9:08:47**
